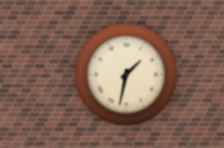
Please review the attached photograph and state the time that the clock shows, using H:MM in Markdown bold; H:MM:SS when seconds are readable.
**1:32**
